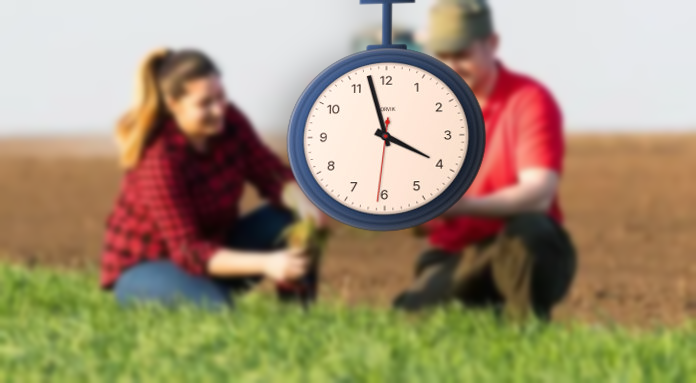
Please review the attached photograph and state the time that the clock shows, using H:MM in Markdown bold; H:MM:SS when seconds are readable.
**3:57:31**
